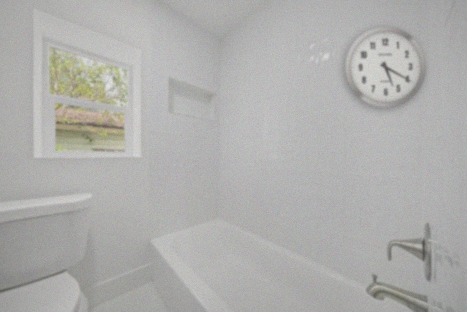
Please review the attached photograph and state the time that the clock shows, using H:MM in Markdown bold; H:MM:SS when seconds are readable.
**5:20**
